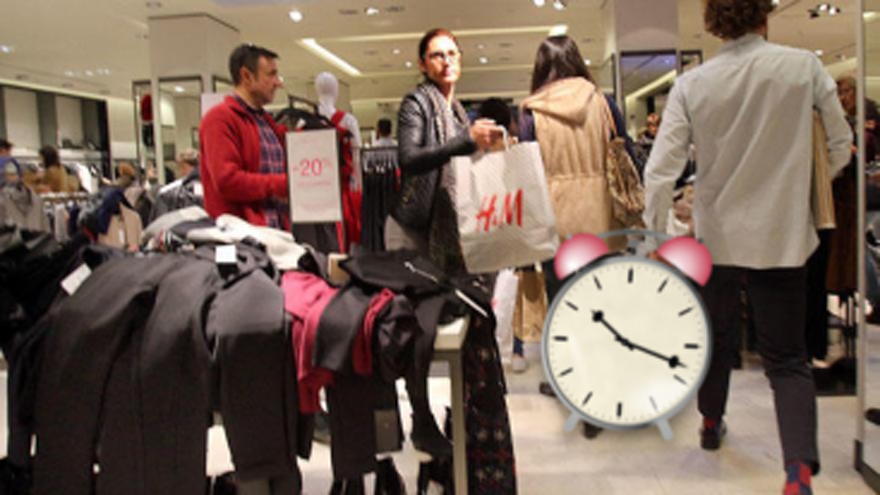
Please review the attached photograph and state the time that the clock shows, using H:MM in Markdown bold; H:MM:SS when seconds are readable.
**10:18**
